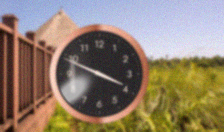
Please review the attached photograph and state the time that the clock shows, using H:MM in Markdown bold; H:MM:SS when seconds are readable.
**3:49**
